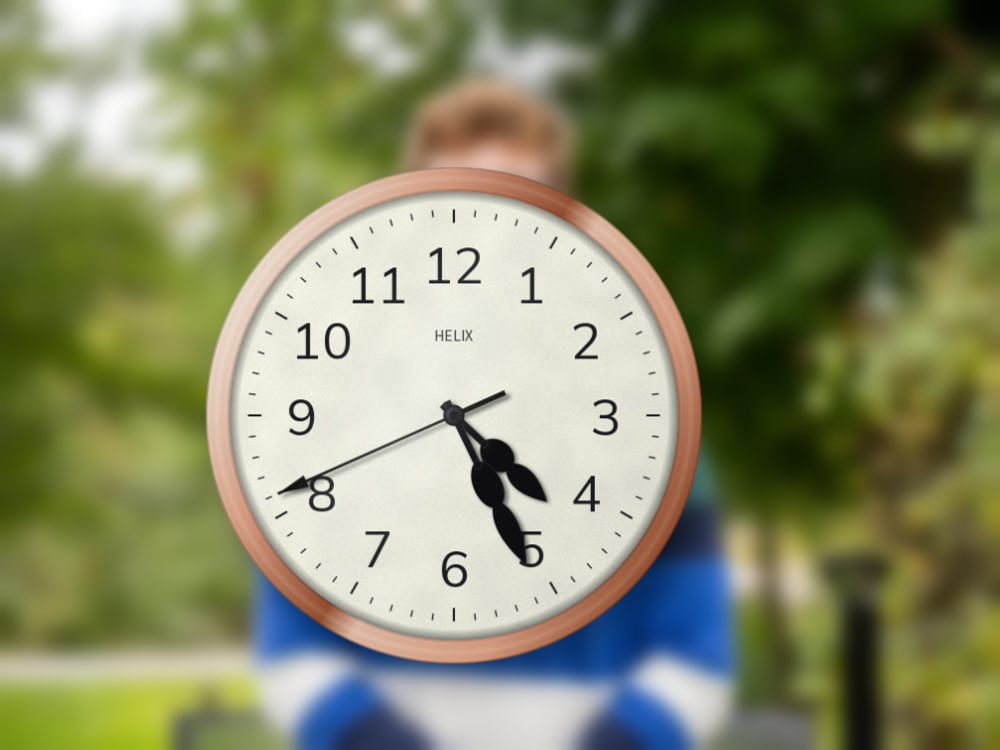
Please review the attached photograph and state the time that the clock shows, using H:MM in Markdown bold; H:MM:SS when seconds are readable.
**4:25:41**
